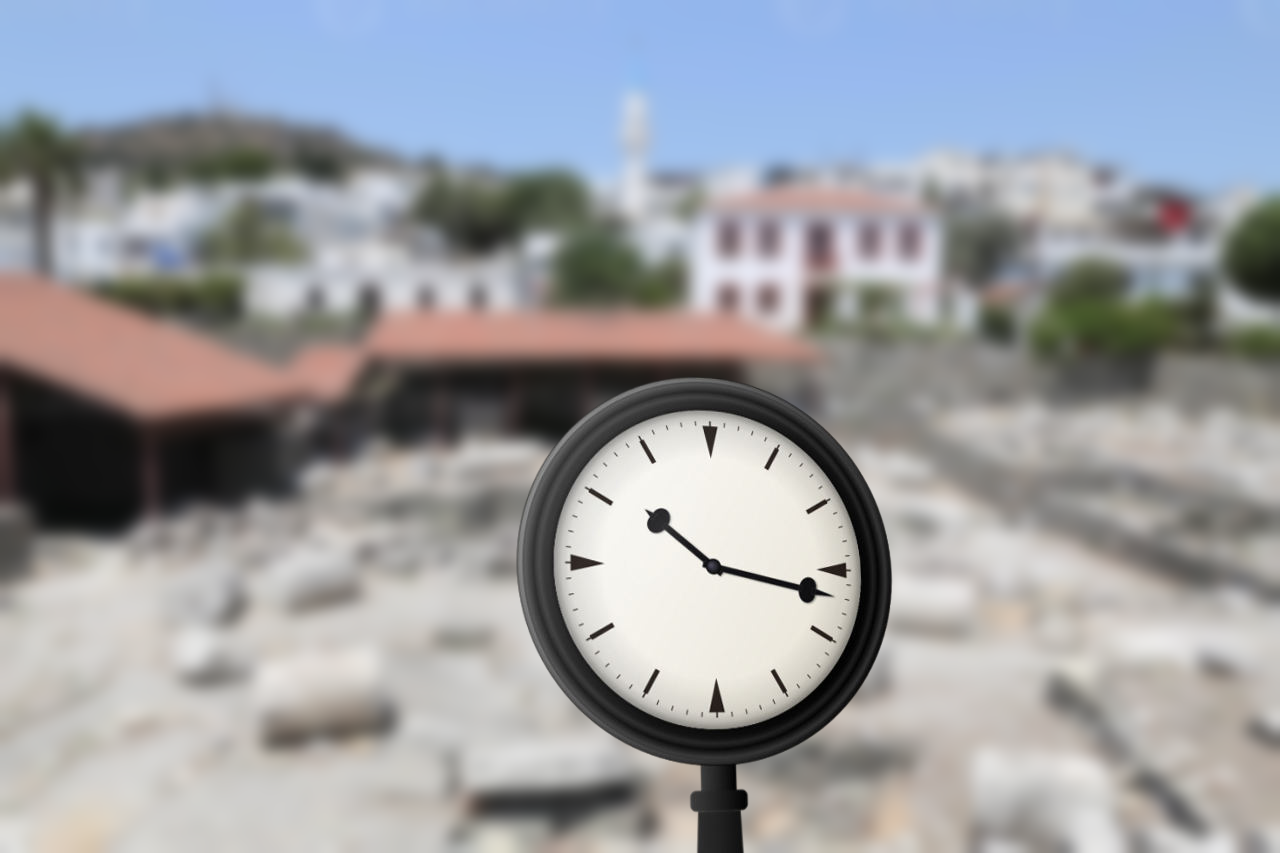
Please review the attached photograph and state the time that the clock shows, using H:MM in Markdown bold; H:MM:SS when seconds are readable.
**10:17**
